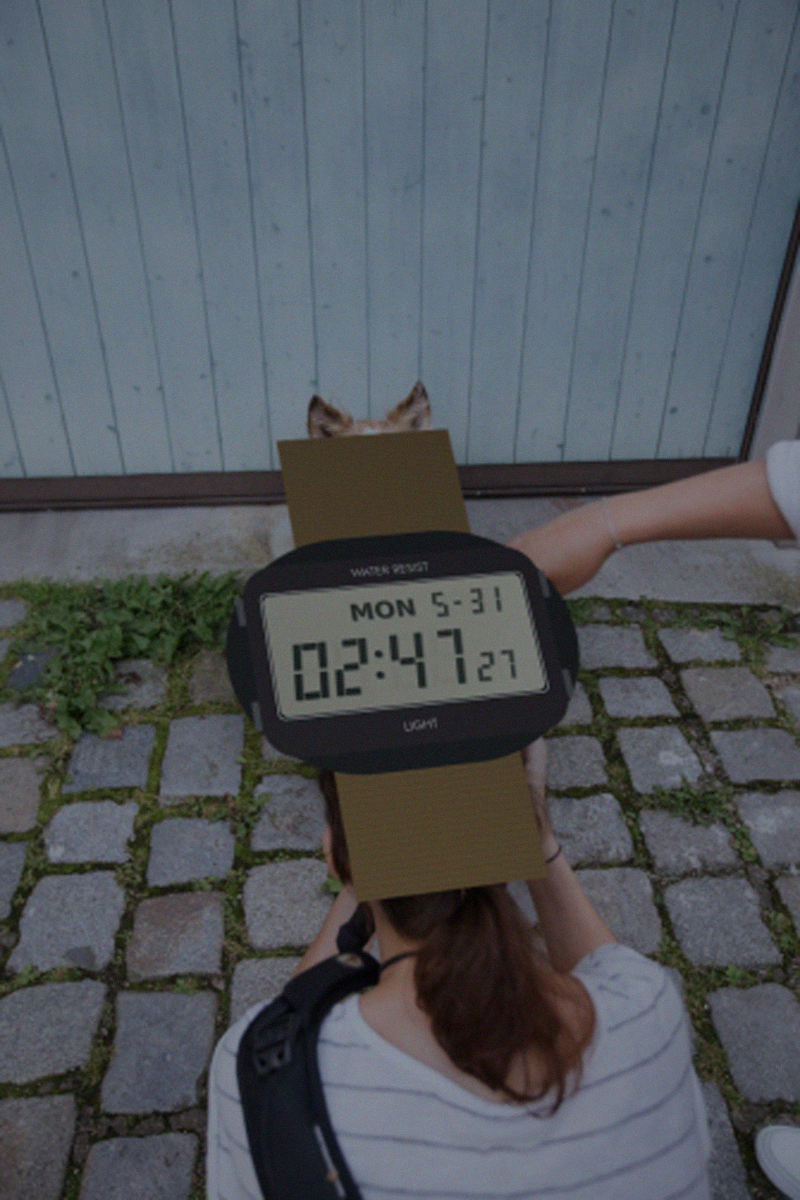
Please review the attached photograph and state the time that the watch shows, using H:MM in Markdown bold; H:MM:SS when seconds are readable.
**2:47:27**
